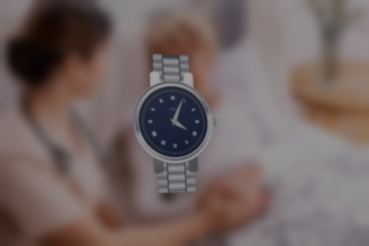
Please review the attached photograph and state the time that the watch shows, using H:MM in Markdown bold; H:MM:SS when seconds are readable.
**4:04**
